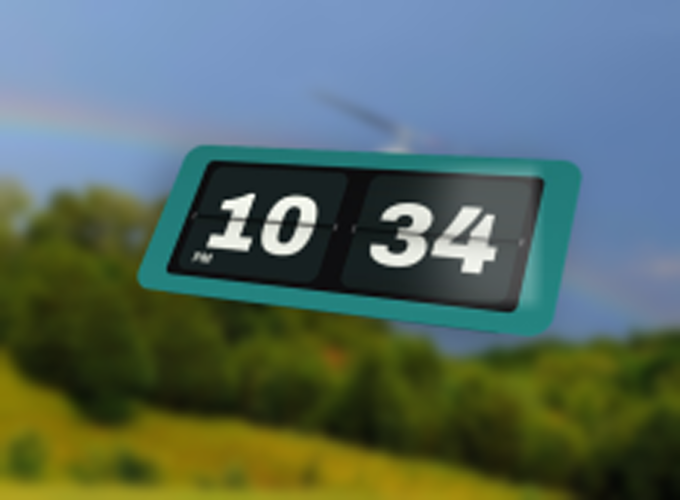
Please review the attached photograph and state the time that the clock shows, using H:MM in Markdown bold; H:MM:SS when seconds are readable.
**10:34**
